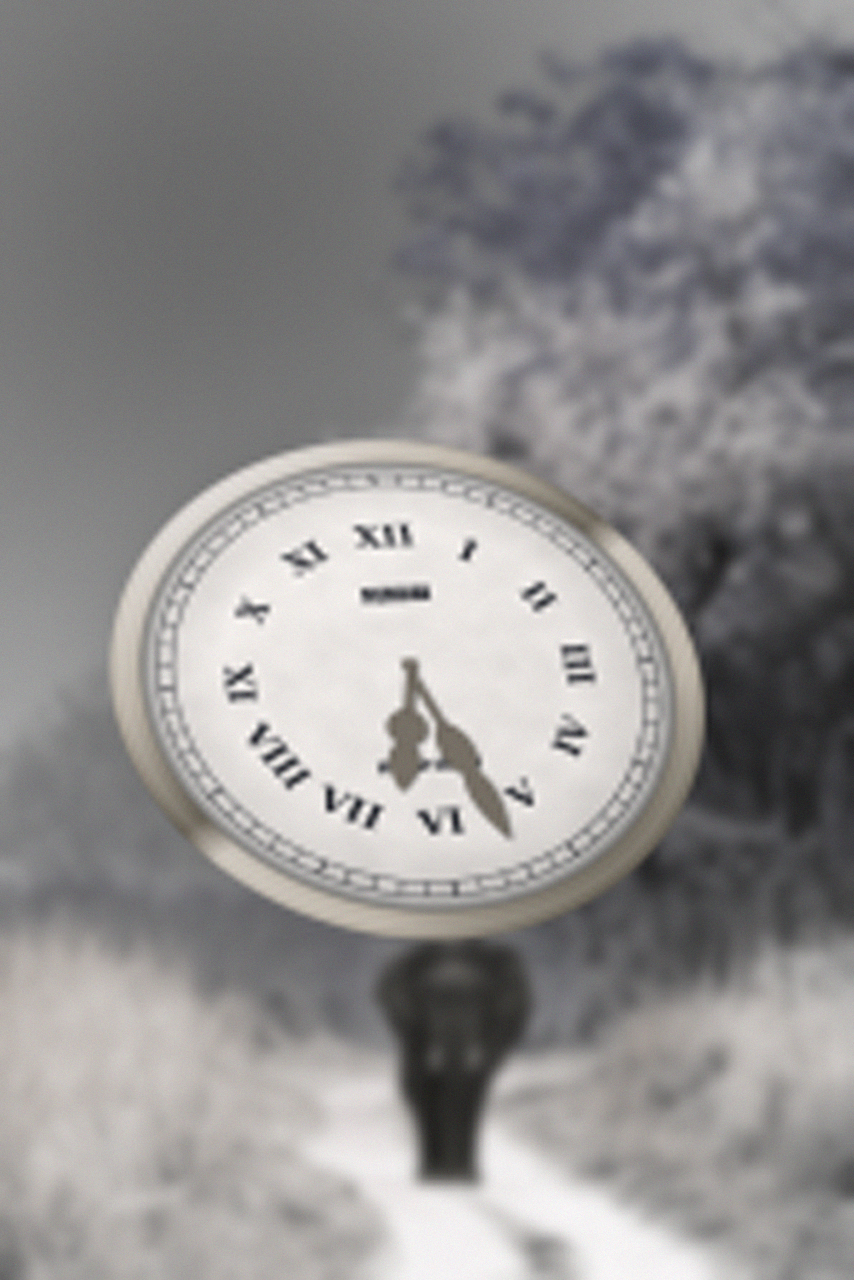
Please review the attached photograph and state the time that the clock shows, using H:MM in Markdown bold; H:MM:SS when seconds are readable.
**6:27**
